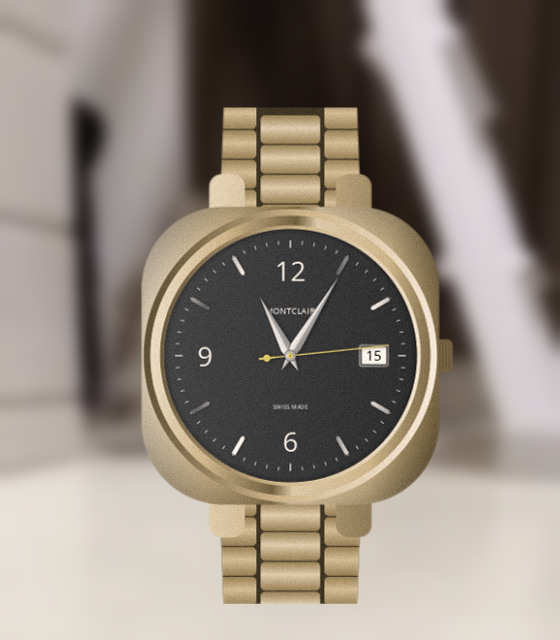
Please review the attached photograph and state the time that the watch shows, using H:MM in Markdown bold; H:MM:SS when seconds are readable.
**11:05:14**
